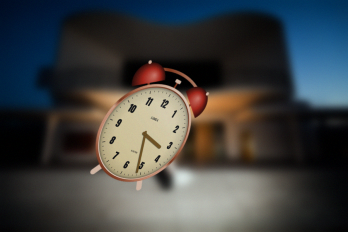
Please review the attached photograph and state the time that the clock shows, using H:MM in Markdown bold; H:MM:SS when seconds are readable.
**3:26**
